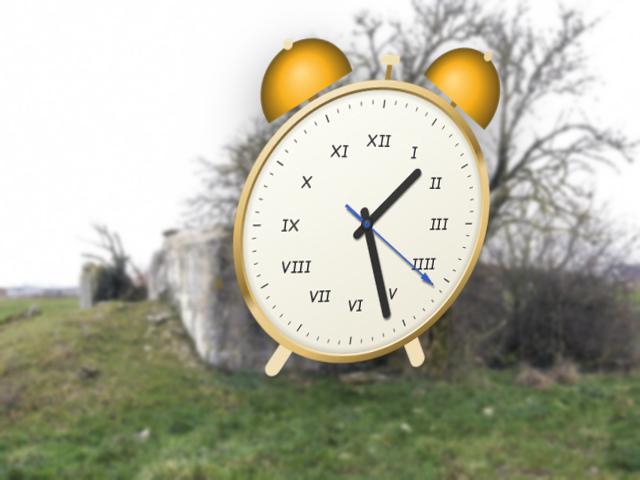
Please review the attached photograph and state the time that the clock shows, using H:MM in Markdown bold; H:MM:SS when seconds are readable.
**1:26:21**
